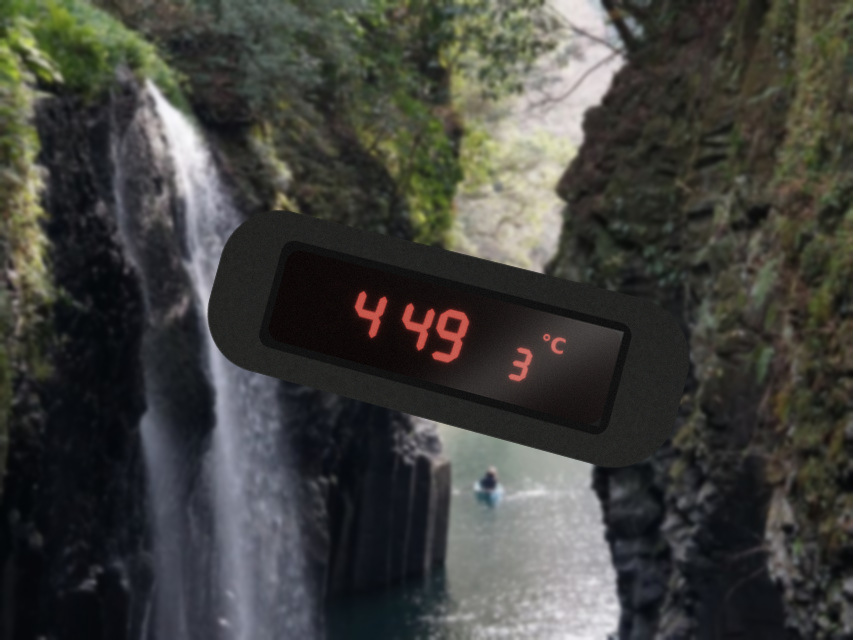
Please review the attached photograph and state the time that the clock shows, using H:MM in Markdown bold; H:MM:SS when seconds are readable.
**4:49**
